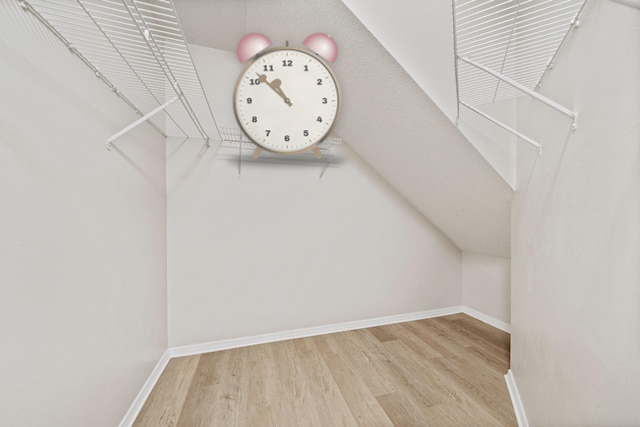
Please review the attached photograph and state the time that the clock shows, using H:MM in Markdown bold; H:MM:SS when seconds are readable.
**10:52**
